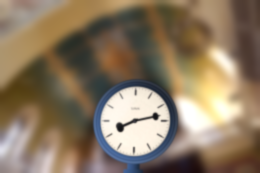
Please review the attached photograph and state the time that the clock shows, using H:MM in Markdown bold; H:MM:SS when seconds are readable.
**8:13**
